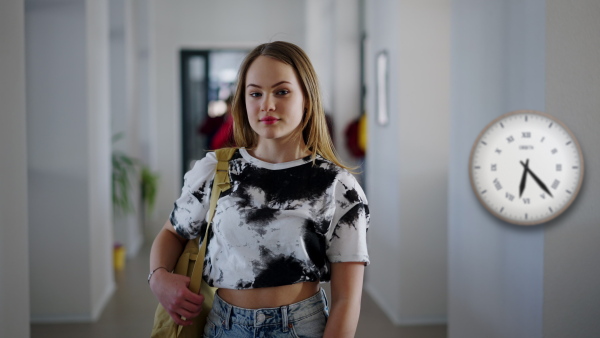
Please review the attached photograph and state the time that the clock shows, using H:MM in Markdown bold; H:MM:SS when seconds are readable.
**6:23**
